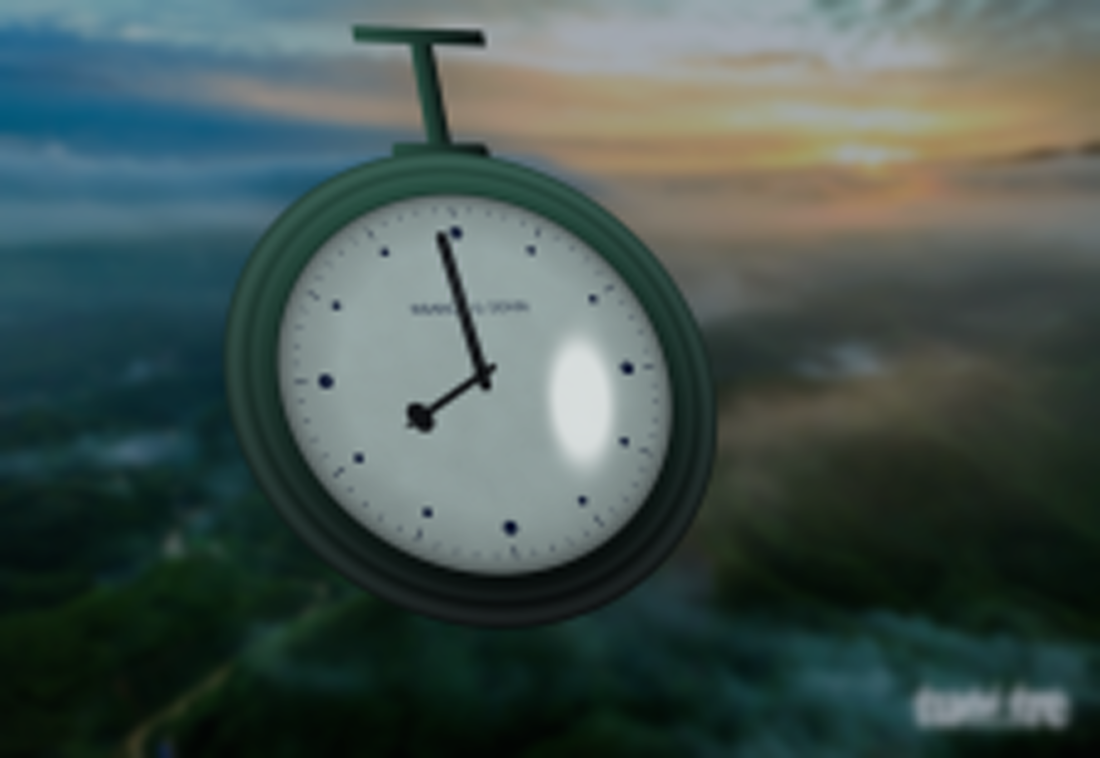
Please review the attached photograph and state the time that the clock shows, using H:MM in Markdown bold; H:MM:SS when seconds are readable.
**7:59**
